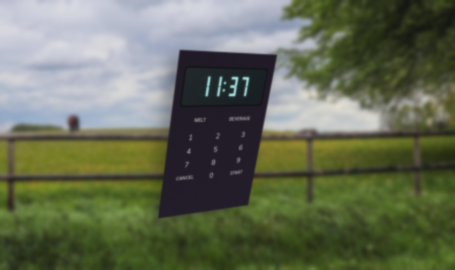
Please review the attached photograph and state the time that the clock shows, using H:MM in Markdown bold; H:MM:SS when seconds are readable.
**11:37**
